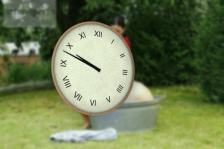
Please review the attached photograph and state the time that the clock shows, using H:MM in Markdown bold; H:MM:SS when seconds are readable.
**9:48**
